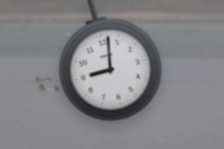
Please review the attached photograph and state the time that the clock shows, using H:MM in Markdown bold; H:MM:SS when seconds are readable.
**9:02**
